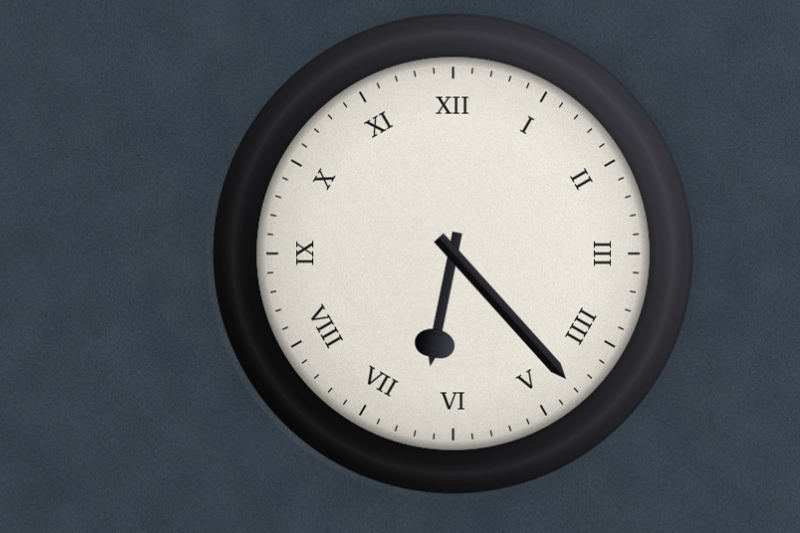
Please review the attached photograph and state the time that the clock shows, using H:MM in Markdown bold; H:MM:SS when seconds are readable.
**6:23**
